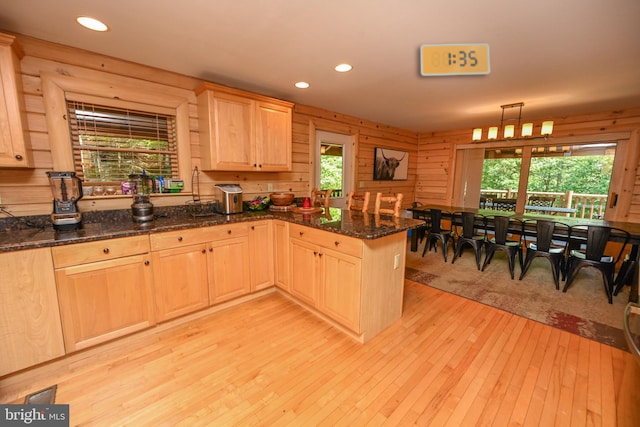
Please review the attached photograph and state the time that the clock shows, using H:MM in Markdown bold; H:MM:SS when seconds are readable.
**1:35**
